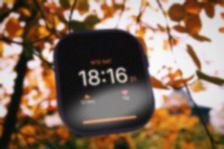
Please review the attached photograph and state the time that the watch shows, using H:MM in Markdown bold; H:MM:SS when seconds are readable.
**18:16**
